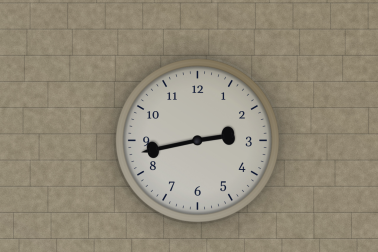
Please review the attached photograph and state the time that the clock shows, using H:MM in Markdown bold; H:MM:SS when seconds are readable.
**2:43**
